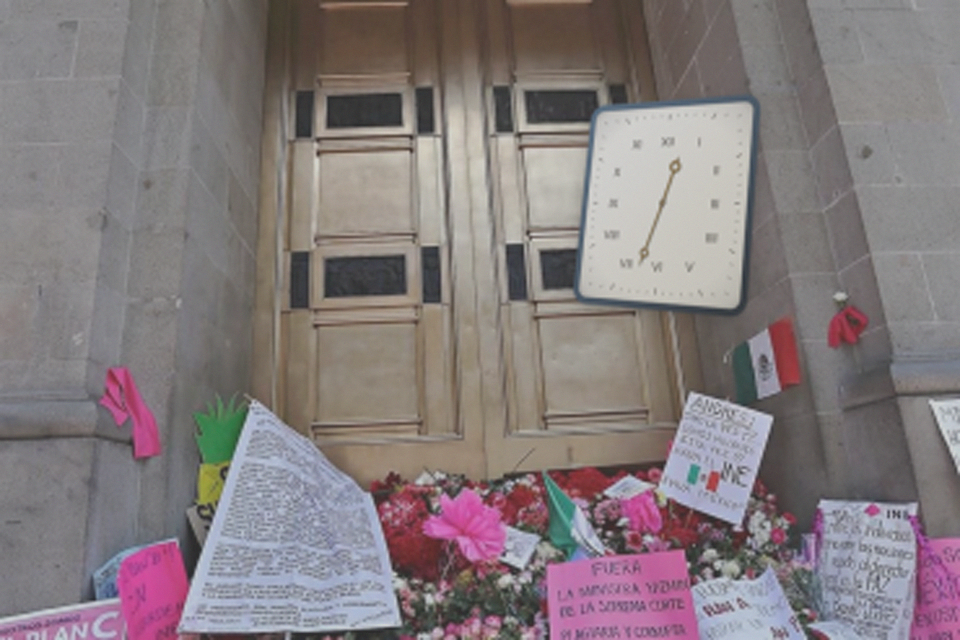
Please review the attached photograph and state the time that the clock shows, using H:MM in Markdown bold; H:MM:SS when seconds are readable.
**12:33**
